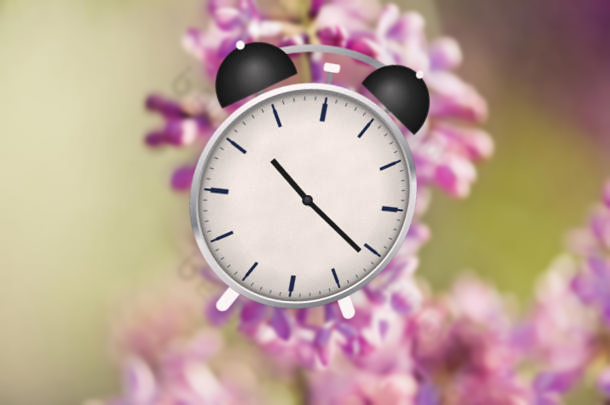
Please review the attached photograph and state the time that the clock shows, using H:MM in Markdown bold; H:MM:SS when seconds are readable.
**10:21**
